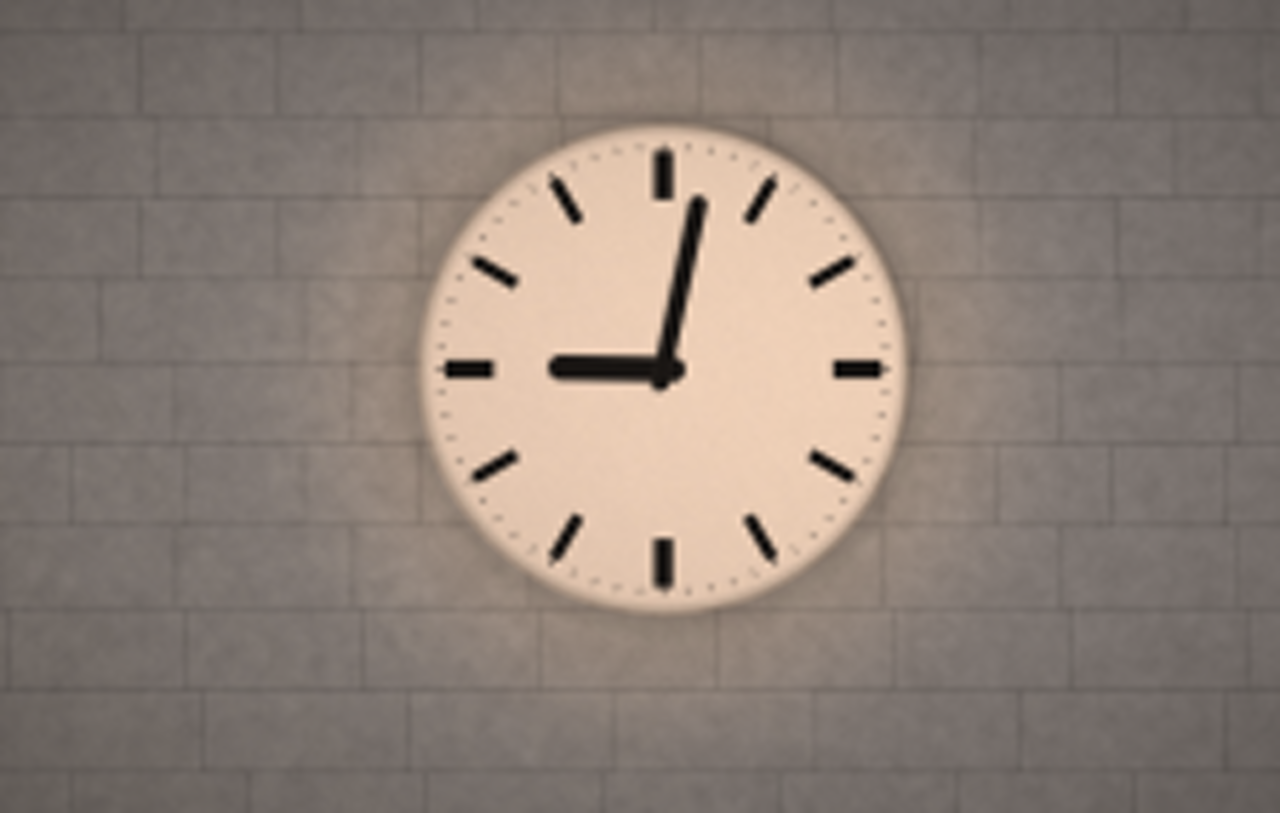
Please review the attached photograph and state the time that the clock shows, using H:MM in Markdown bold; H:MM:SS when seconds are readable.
**9:02**
